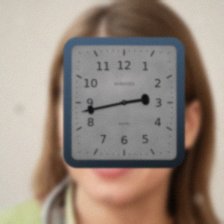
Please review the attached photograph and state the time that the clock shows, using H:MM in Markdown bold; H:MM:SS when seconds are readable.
**2:43**
